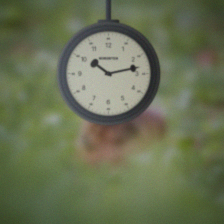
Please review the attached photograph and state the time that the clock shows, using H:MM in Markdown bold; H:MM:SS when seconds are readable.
**10:13**
